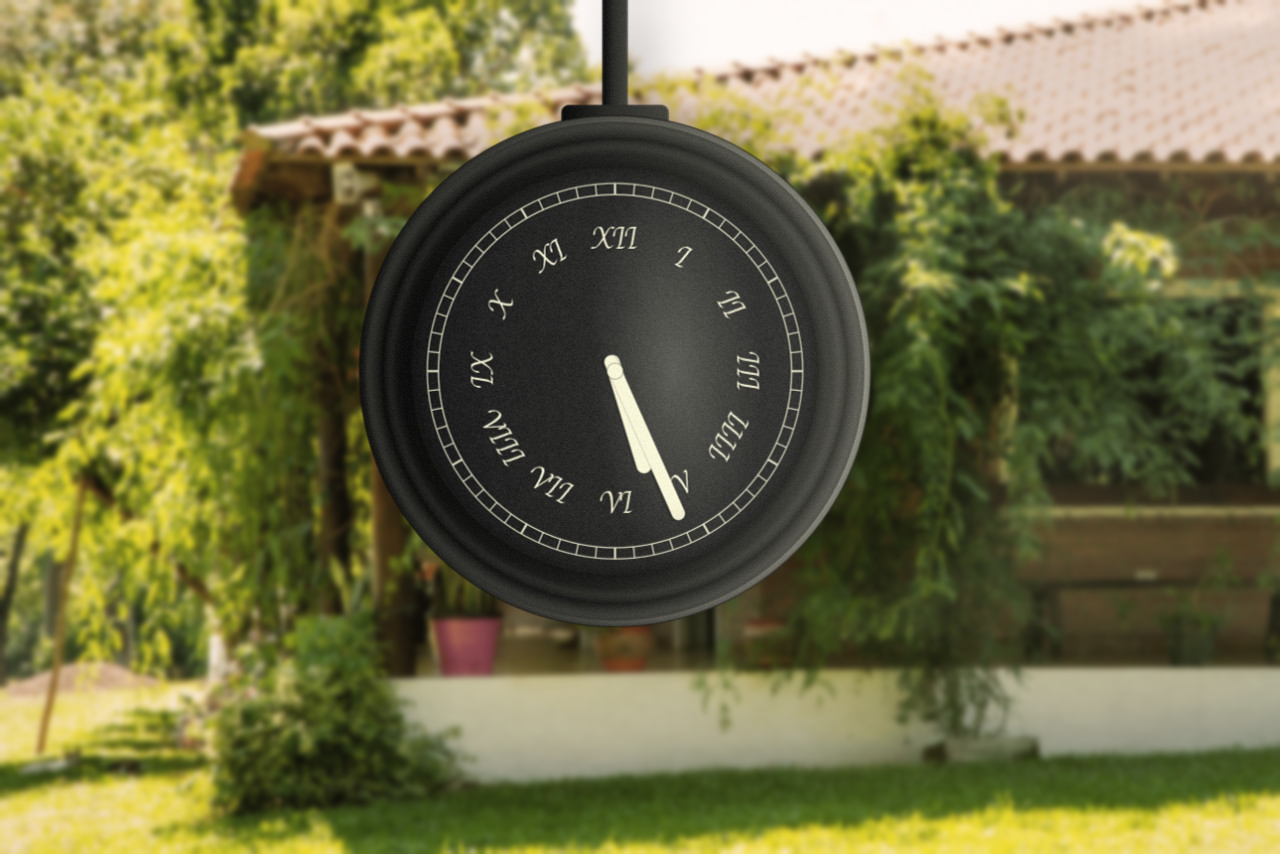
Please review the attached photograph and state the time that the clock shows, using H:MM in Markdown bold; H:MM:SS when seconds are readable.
**5:26**
